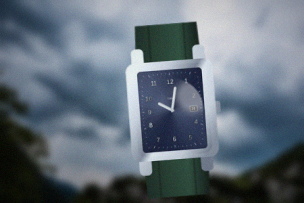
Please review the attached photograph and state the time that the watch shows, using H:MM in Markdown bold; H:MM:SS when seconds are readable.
**10:02**
